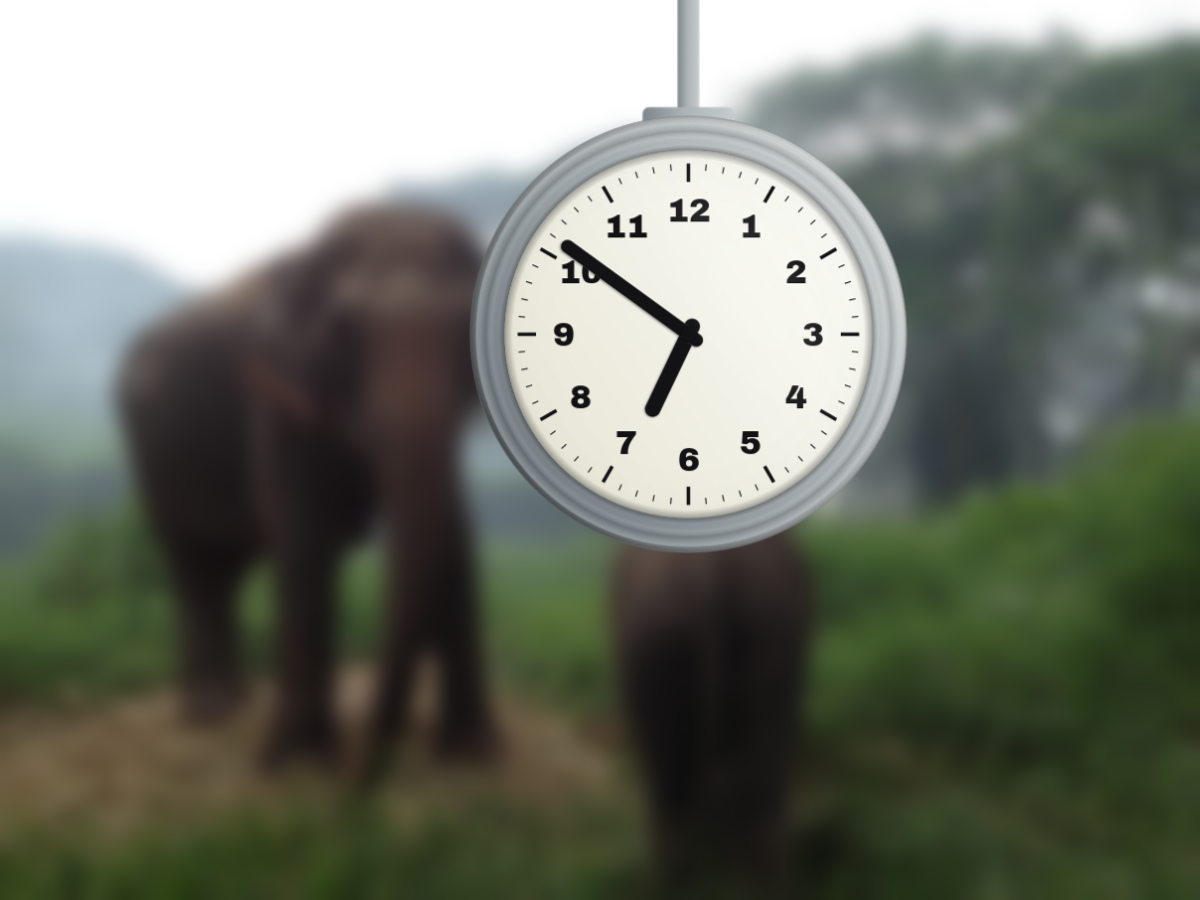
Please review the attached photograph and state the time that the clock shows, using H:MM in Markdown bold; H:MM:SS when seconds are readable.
**6:51**
